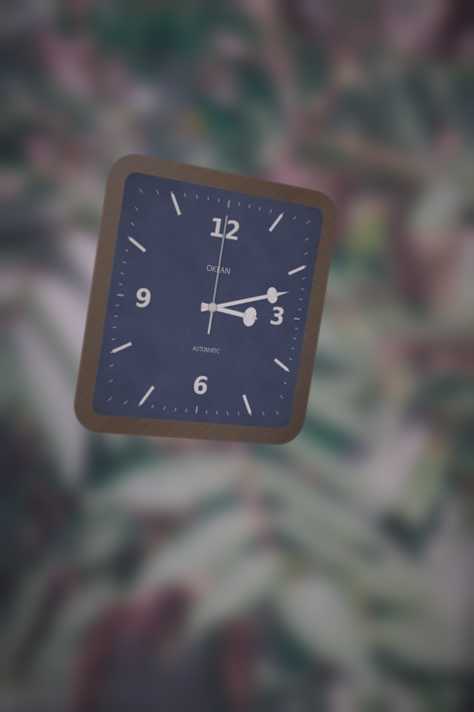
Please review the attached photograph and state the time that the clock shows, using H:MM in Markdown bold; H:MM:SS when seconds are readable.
**3:12:00**
